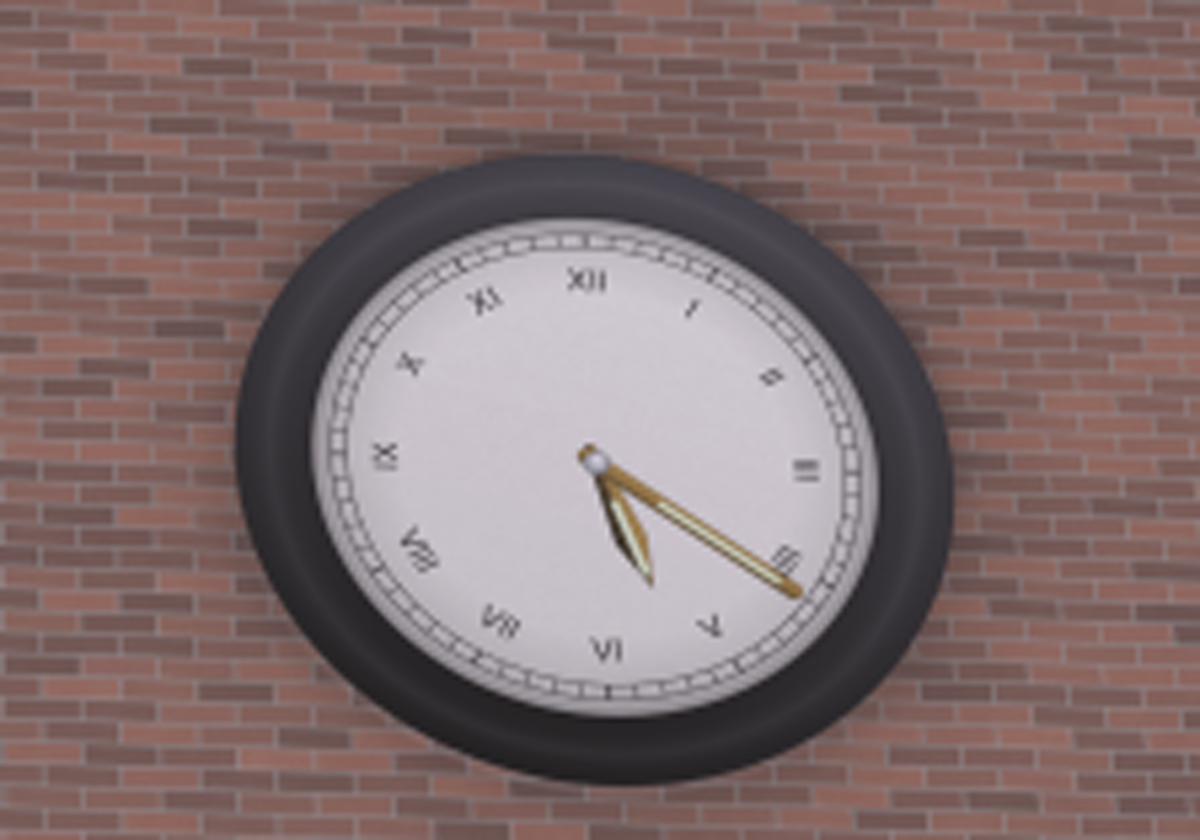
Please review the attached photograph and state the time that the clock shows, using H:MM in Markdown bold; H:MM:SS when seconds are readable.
**5:21**
